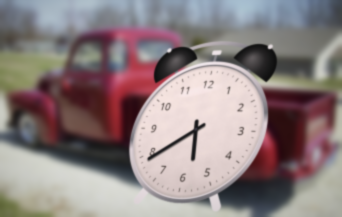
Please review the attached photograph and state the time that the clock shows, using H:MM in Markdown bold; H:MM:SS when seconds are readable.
**5:39**
